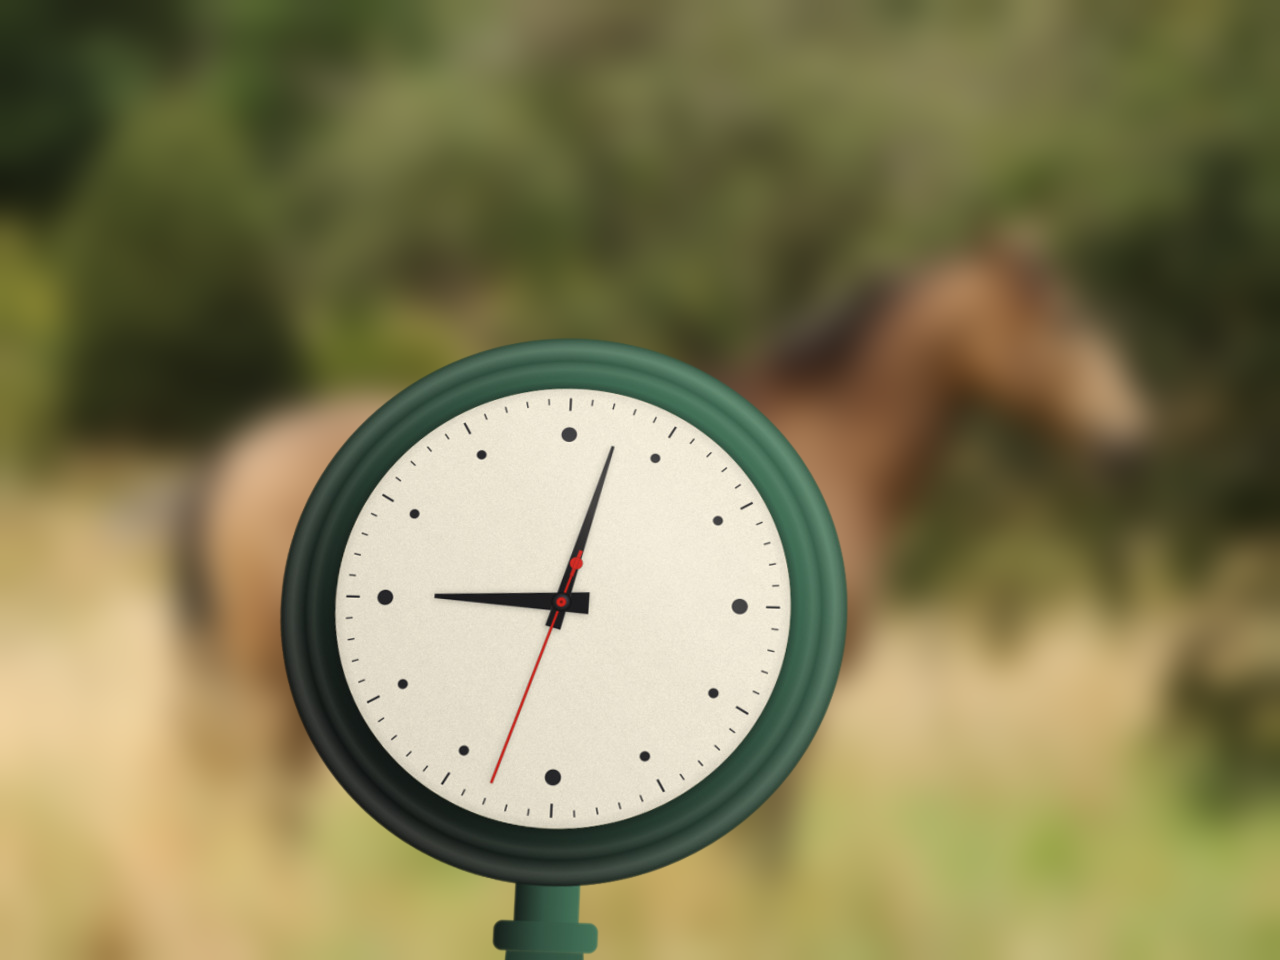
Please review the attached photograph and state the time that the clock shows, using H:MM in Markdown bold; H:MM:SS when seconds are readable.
**9:02:33**
